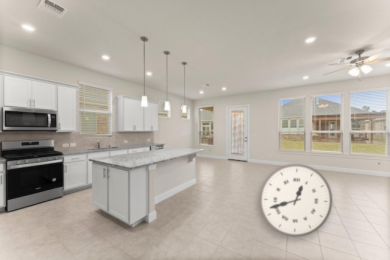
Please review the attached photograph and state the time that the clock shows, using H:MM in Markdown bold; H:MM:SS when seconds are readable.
**12:42**
